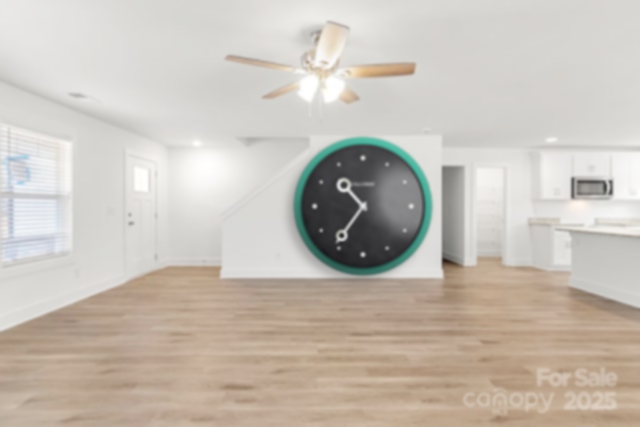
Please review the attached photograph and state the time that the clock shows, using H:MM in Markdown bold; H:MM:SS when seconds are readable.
**10:36**
